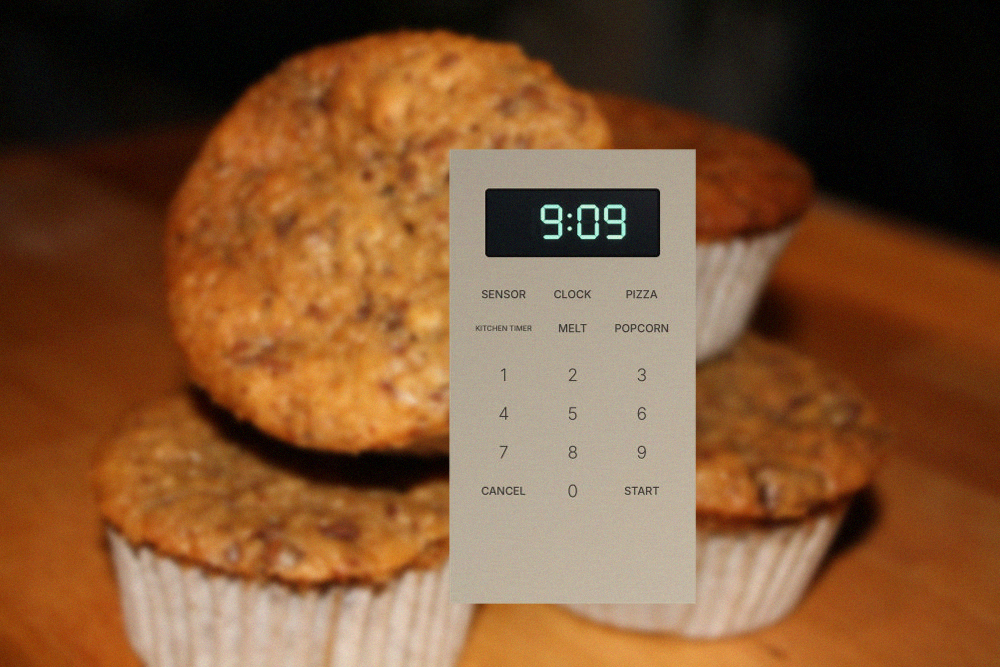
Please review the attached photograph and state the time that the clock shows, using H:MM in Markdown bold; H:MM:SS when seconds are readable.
**9:09**
